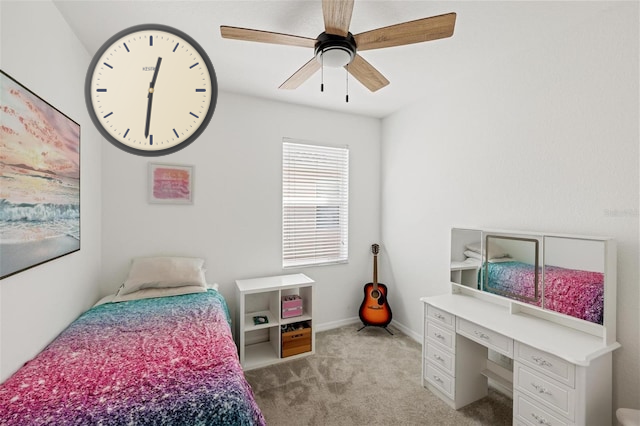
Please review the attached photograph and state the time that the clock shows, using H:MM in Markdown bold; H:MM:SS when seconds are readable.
**12:31**
